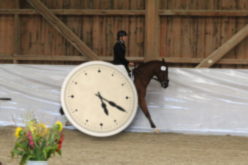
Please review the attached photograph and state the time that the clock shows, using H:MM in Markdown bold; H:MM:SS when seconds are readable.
**5:20**
